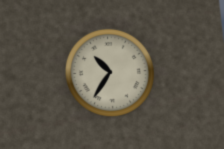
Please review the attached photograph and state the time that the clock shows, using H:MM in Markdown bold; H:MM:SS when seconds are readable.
**10:36**
